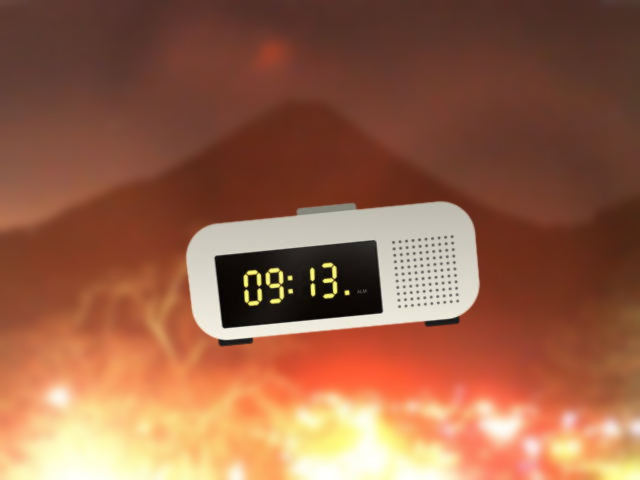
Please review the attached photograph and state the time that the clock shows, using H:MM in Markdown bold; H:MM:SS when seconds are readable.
**9:13**
